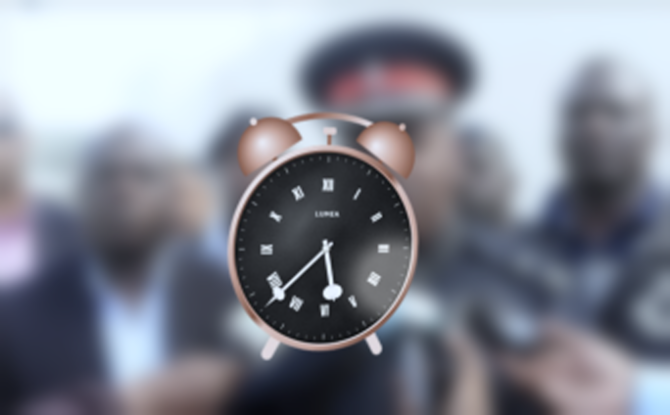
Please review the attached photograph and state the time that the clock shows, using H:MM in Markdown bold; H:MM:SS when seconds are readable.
**5:38**
